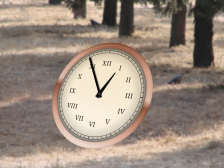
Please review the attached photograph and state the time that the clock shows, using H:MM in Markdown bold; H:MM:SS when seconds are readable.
**12:55**
